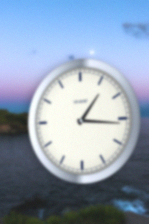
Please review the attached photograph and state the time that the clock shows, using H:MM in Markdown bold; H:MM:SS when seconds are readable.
**1:16**
